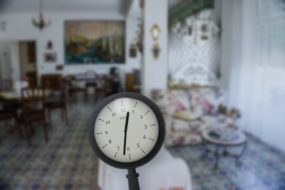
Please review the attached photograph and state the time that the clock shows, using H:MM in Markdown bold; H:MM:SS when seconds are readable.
**12:32**
